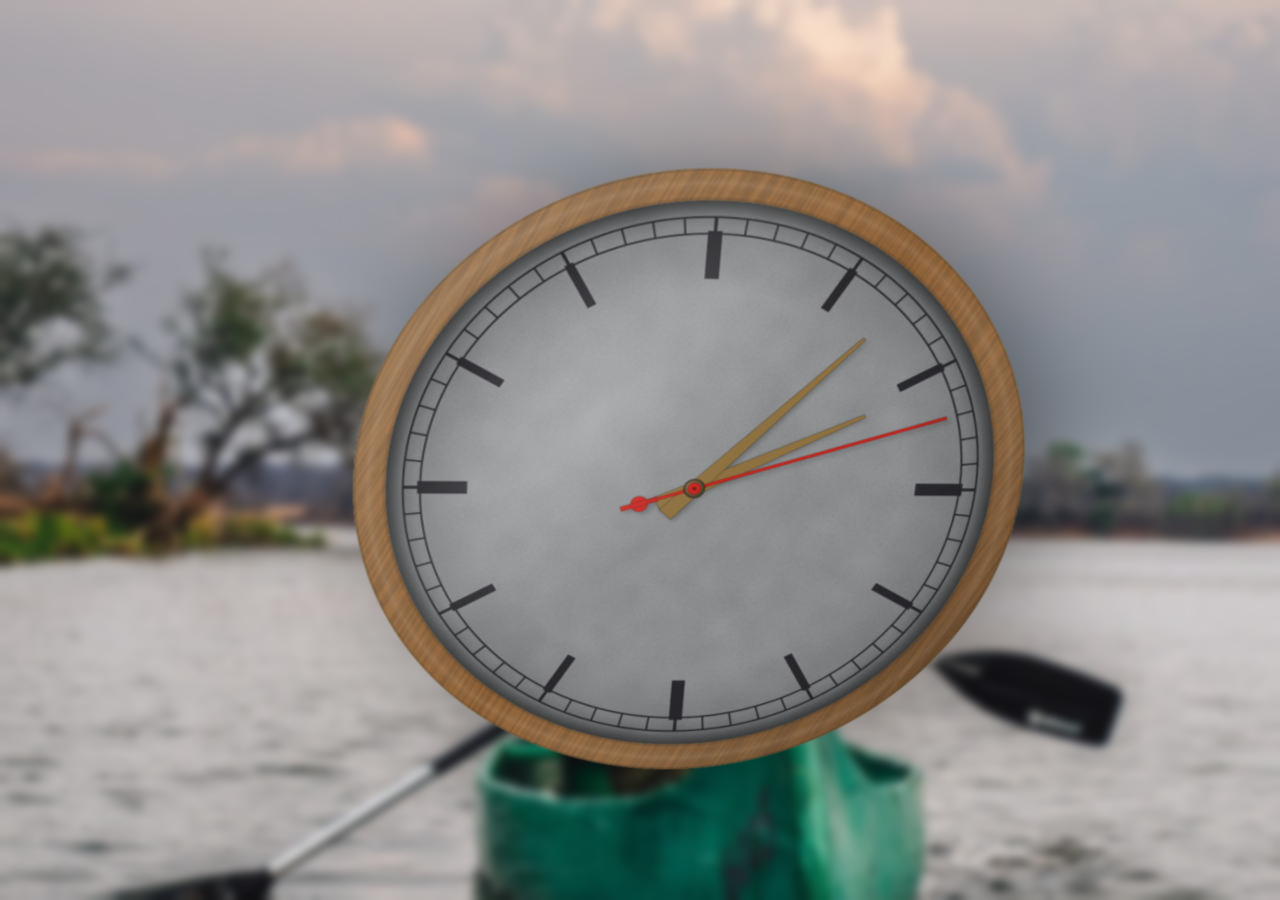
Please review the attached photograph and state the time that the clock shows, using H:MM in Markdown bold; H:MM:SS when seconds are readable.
**2:07:12**
